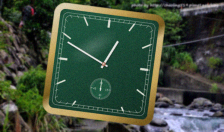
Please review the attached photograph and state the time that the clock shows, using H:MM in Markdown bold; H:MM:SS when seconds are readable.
**12:49**
